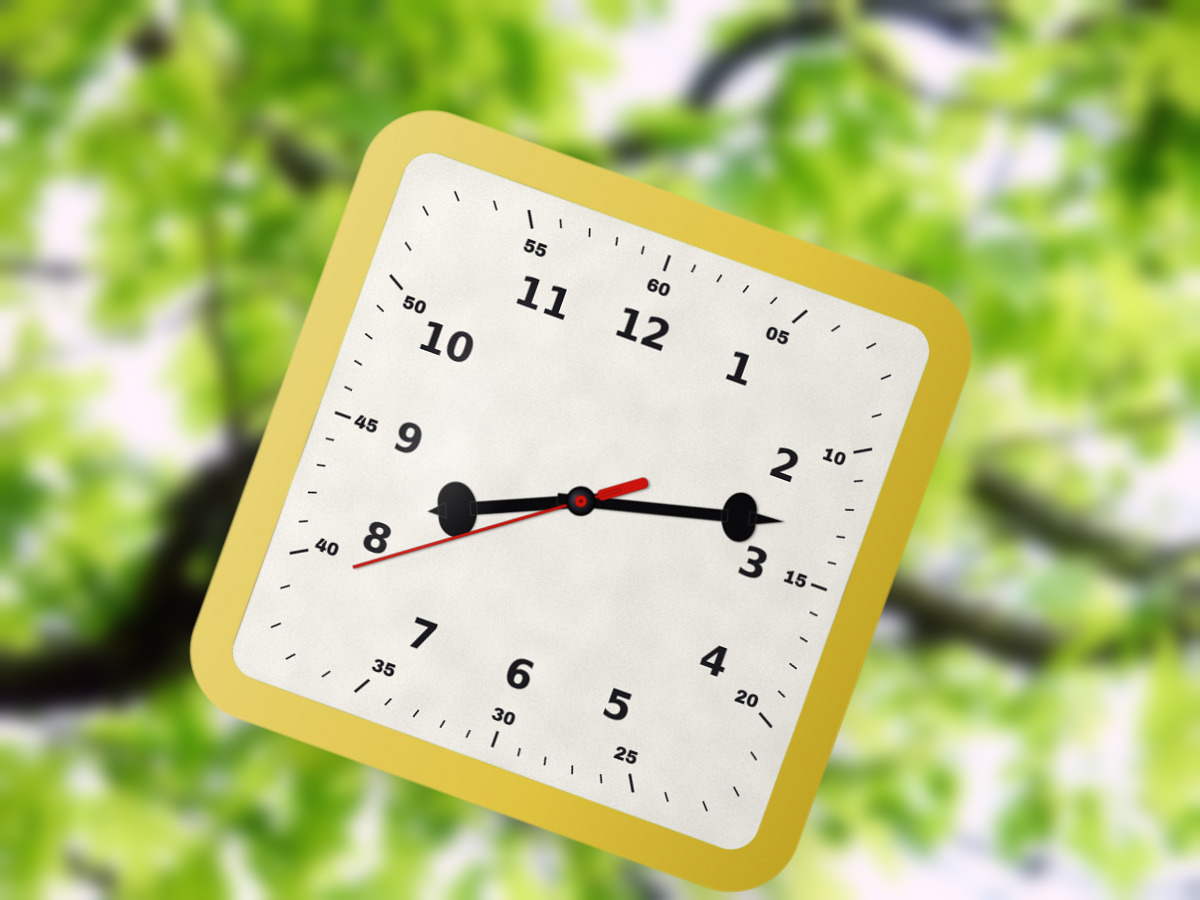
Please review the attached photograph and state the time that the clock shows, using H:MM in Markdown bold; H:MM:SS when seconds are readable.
**8:12:39**
